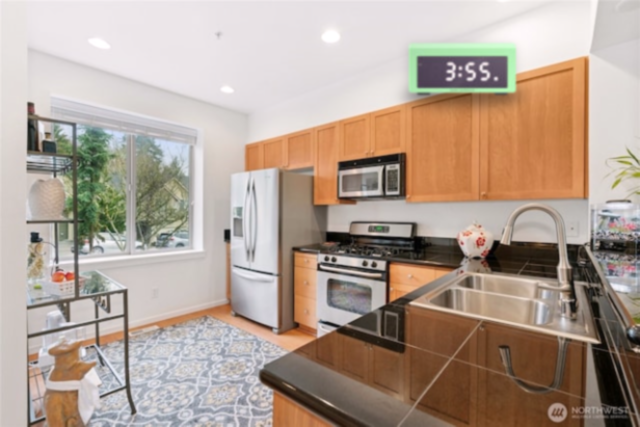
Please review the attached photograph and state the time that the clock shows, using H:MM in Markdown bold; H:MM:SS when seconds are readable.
**3:55**
